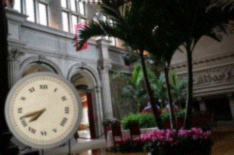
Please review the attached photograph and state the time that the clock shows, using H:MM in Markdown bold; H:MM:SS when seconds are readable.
**7:42**
